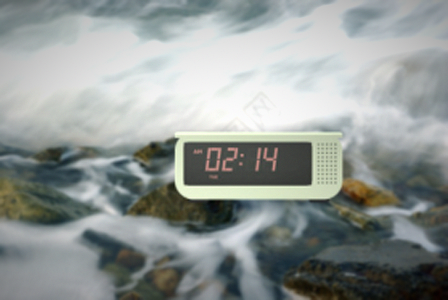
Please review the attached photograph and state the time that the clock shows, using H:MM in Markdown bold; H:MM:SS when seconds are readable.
**2:14**
